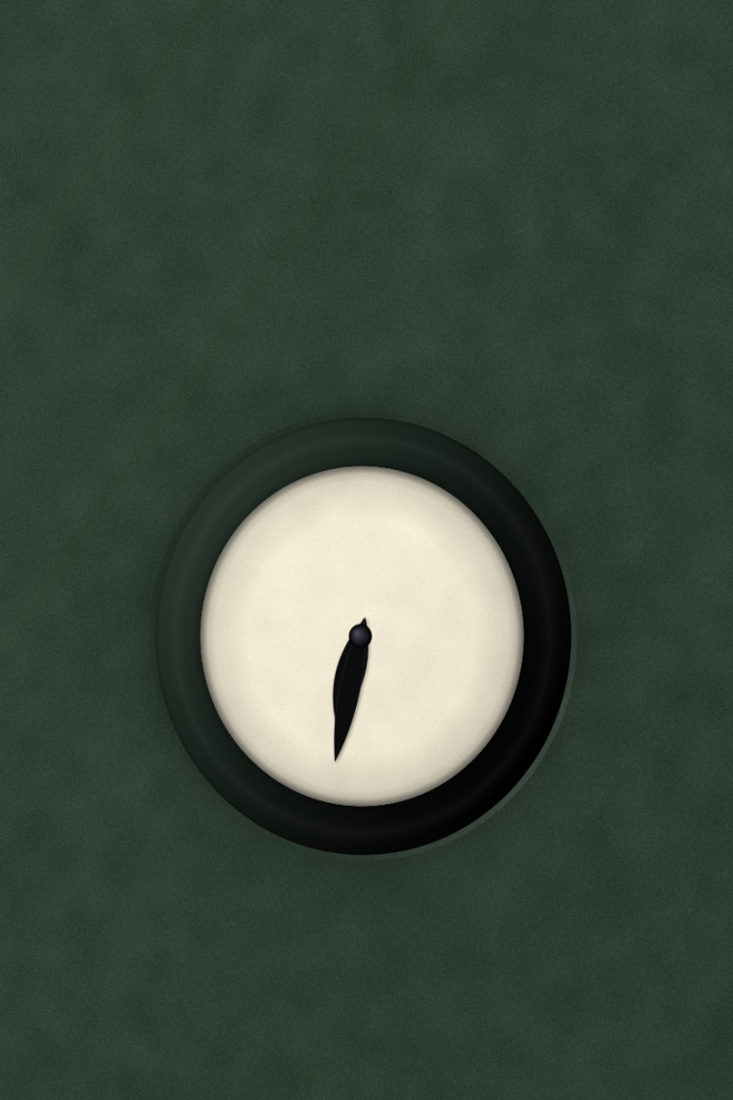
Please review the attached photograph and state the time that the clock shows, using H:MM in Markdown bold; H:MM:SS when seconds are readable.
**6:32**
